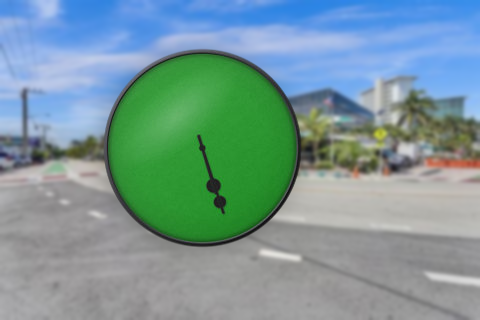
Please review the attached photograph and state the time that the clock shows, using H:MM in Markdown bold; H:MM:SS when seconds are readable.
**5:27**
